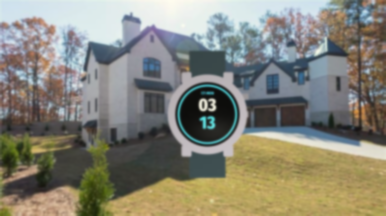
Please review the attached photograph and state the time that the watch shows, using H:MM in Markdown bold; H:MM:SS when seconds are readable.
**3:13**
